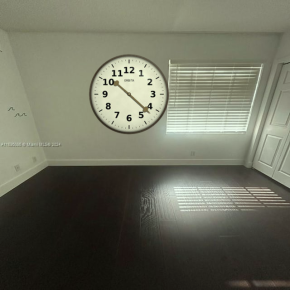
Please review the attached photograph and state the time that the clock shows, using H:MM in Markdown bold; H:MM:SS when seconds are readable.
**10:22**
